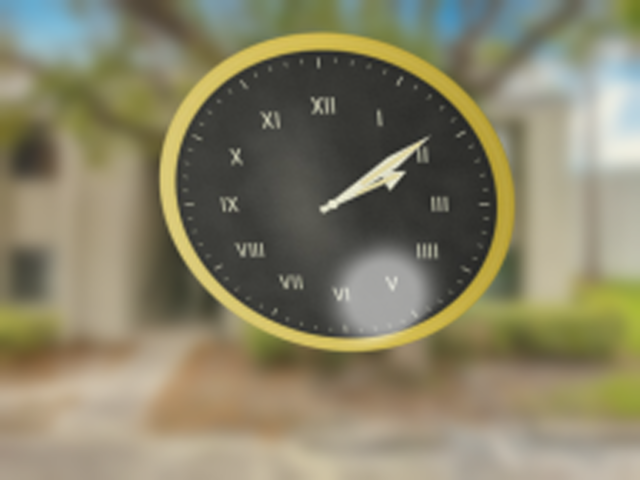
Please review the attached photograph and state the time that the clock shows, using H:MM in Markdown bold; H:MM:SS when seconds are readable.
**2:09**
